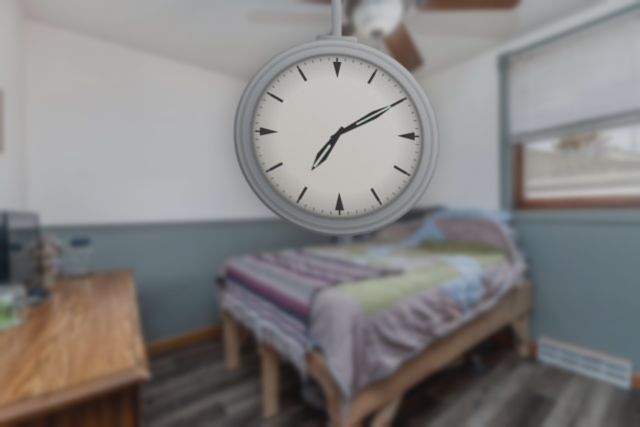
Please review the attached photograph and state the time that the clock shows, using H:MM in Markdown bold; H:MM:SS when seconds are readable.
**7:10**
